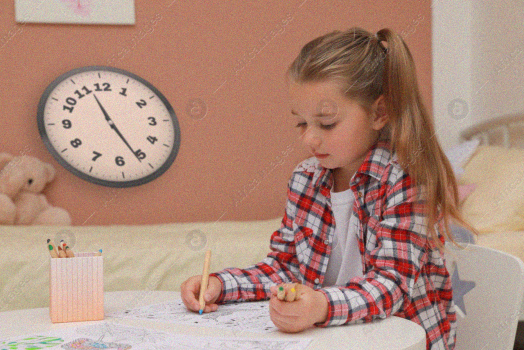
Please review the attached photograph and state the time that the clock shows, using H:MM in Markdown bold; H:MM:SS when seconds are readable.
**11:26**
